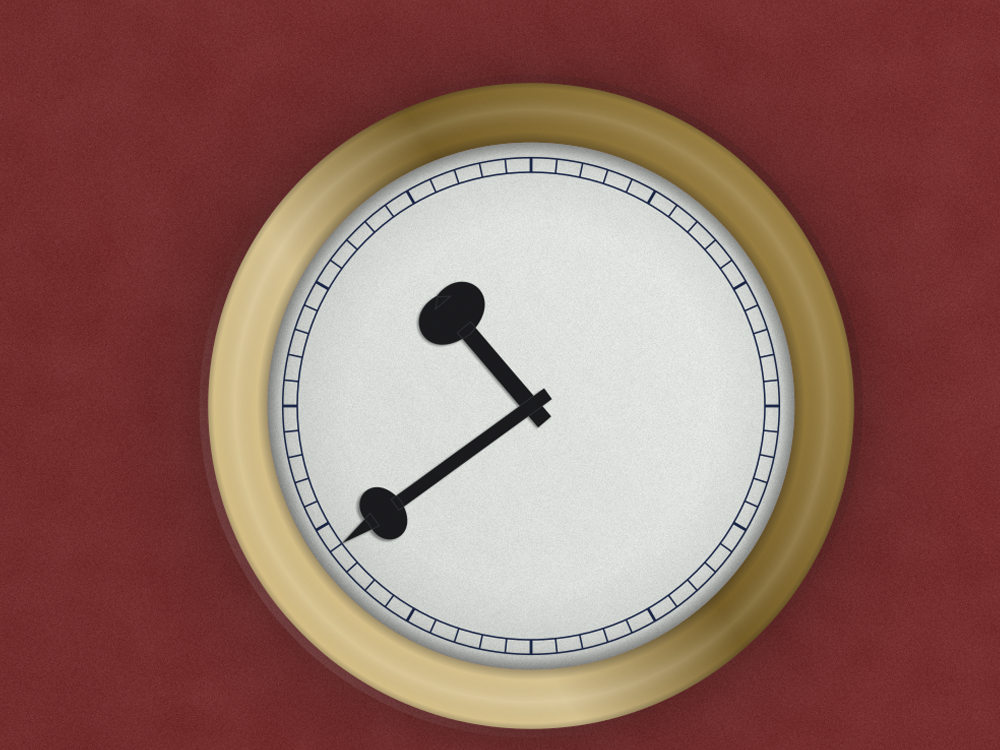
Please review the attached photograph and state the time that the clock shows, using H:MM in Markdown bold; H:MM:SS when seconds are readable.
**10:39**
